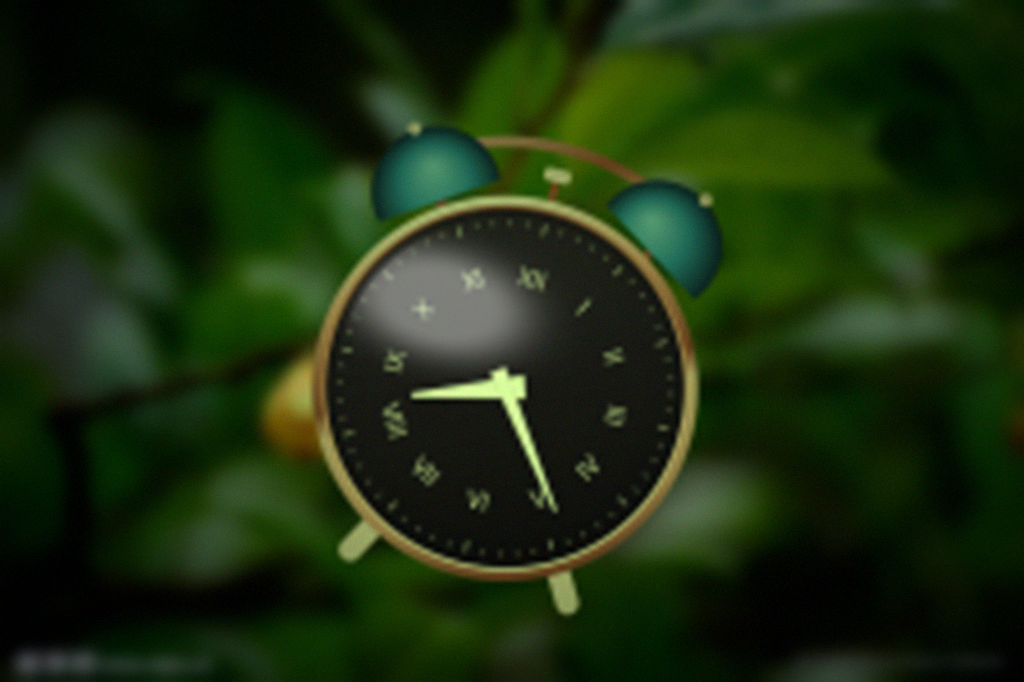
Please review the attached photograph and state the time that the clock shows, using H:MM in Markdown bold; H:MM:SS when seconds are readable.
**8:24**
